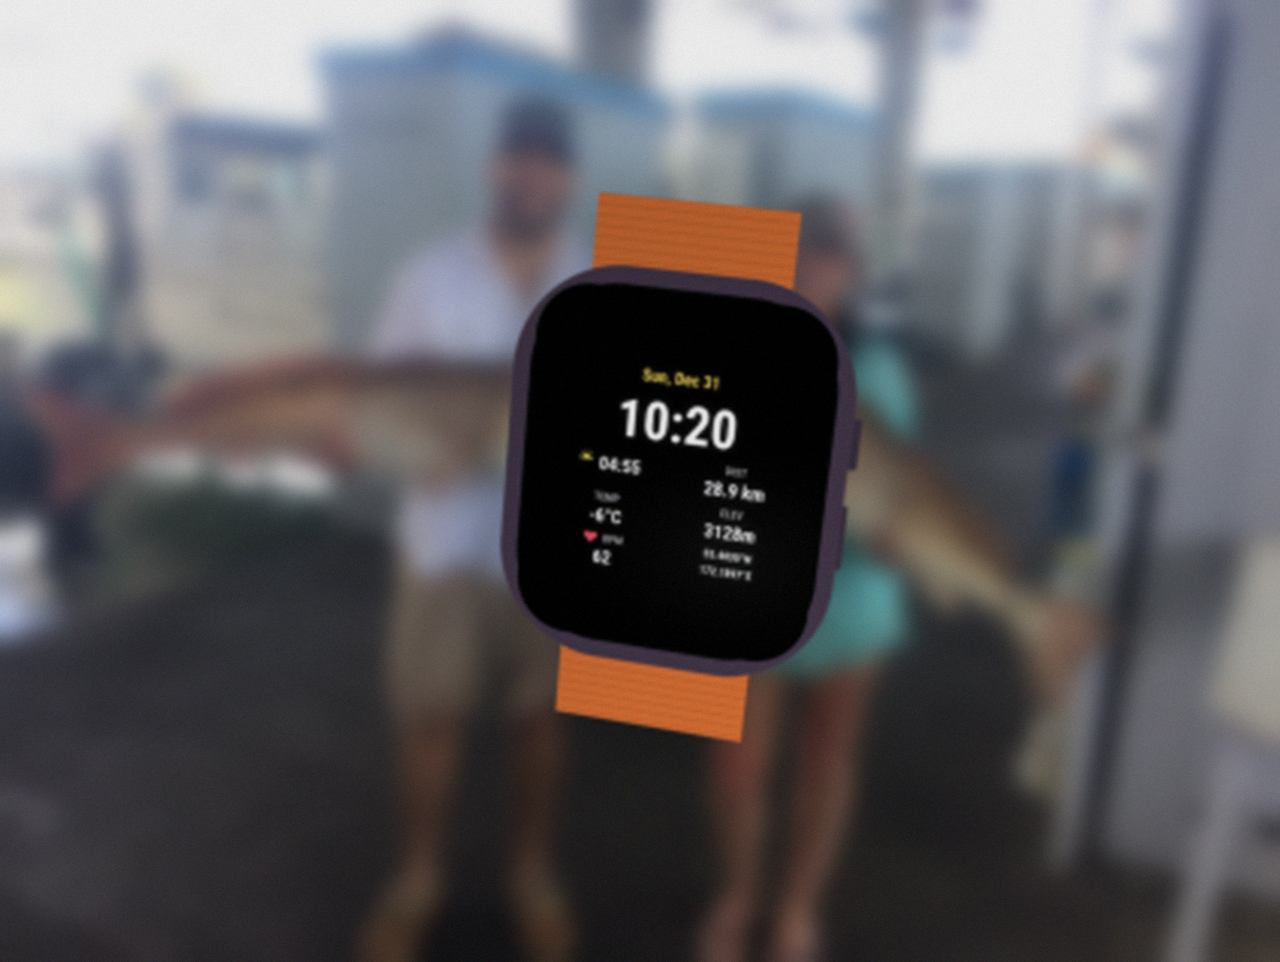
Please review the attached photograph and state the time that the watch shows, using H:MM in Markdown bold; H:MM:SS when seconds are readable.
**10:20**
